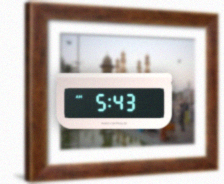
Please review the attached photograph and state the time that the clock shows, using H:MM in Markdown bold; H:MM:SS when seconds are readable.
**5:43**
